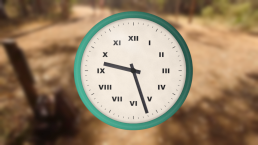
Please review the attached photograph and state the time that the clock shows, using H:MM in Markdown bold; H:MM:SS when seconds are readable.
**9:27**
